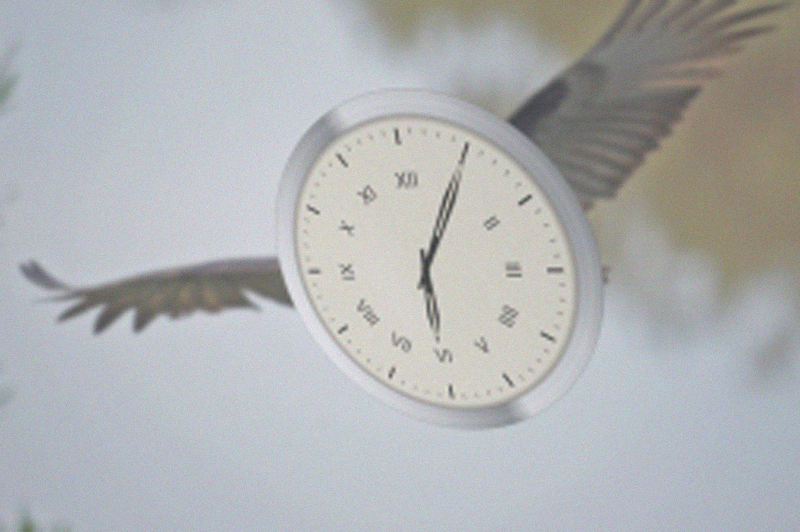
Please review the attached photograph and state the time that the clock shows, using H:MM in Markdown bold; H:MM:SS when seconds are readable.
**6:05**
